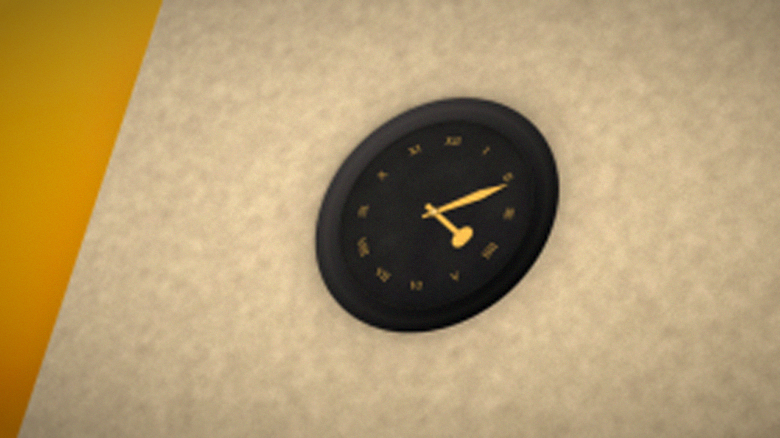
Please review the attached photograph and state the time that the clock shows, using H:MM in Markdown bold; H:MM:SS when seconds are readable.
**4:11**
